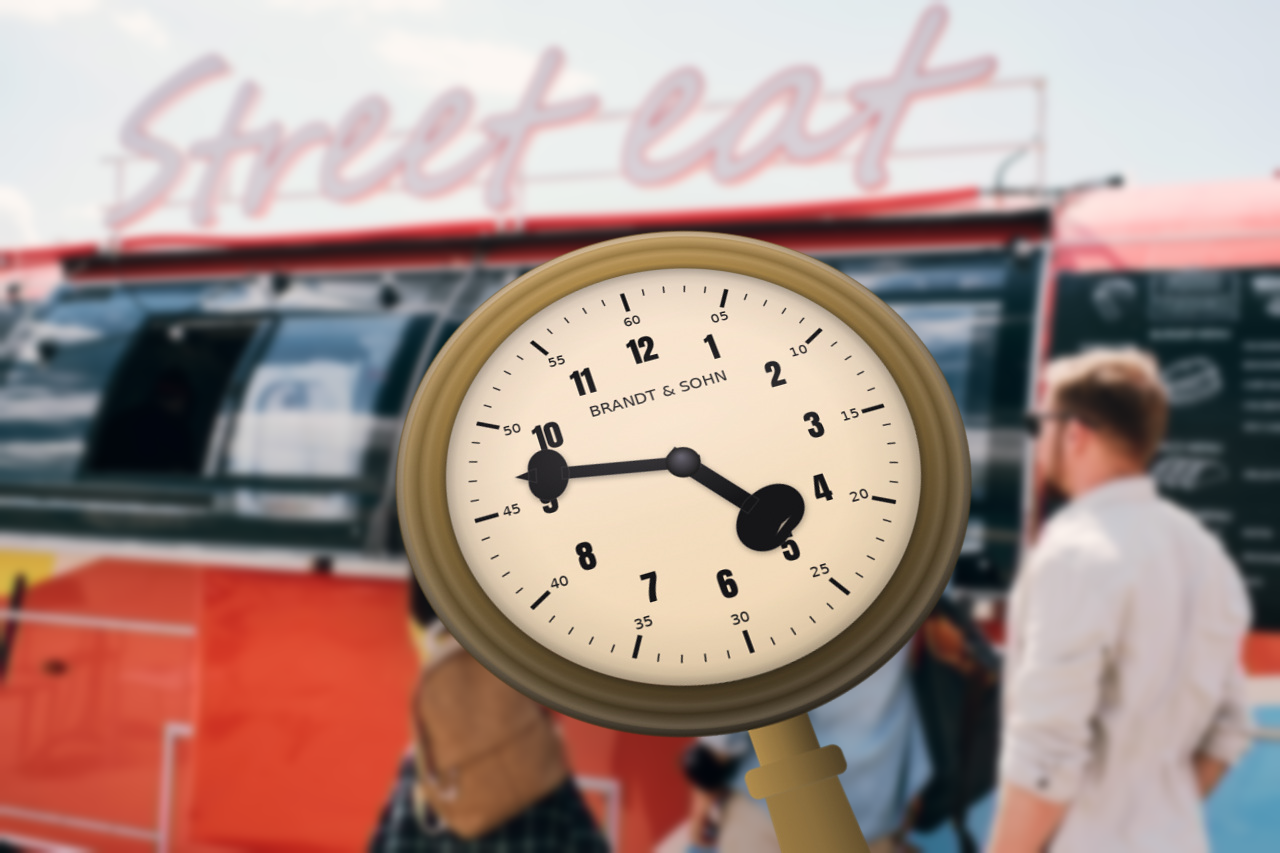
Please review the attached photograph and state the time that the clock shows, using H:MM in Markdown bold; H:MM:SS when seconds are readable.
**4:47**
